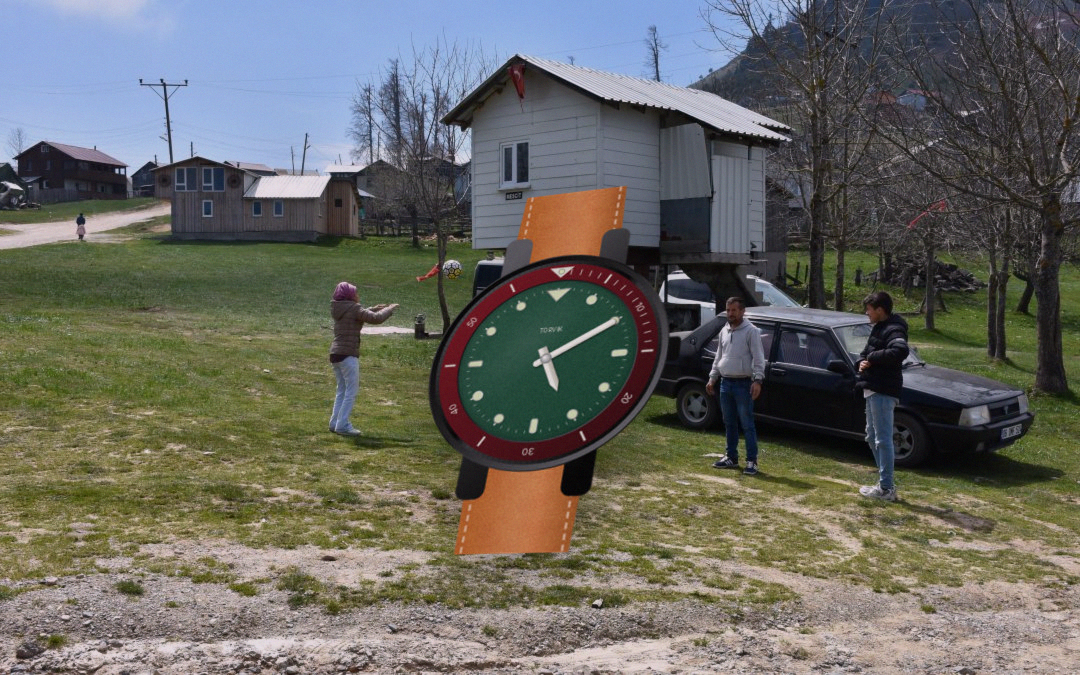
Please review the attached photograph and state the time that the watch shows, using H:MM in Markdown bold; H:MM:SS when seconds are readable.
**5:10**
